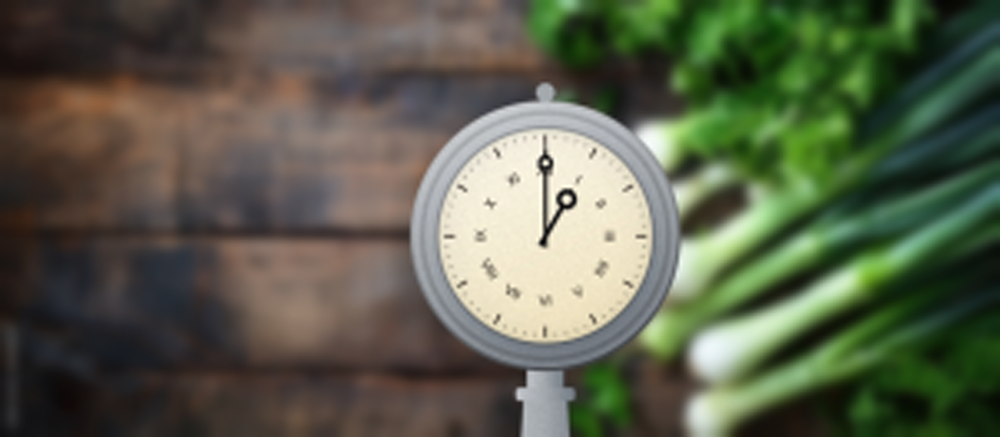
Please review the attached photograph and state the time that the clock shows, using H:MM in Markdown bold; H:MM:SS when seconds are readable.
**1:00**
